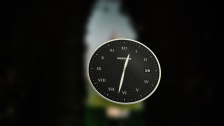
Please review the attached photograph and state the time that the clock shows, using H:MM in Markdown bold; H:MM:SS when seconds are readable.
**12:32**
